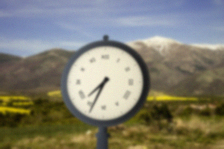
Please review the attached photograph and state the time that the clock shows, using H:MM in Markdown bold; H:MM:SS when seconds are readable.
**7:34**
